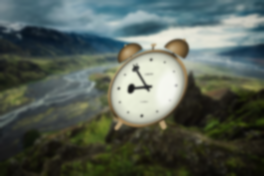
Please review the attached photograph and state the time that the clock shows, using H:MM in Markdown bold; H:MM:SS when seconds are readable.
**8:54**
